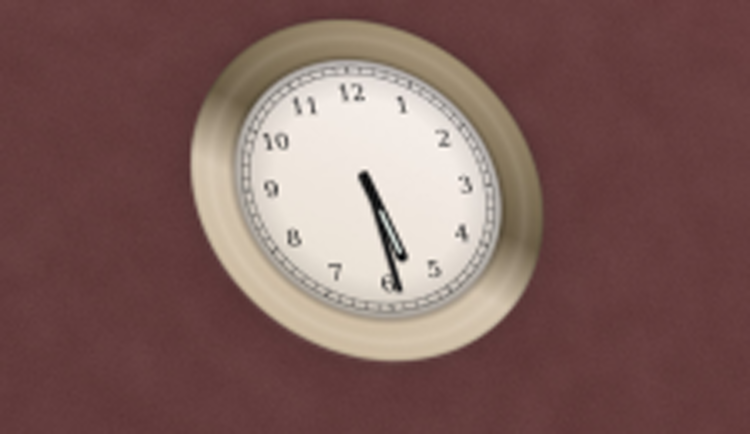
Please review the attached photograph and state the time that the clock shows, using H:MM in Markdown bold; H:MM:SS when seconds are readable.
**5:29**
